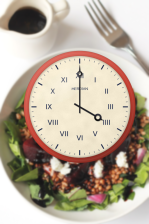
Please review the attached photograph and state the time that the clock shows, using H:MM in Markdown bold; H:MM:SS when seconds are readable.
**4:00**
